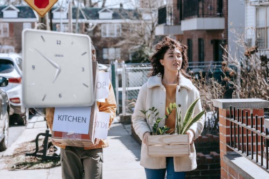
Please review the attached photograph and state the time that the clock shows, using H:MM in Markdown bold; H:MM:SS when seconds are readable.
**6:51**
